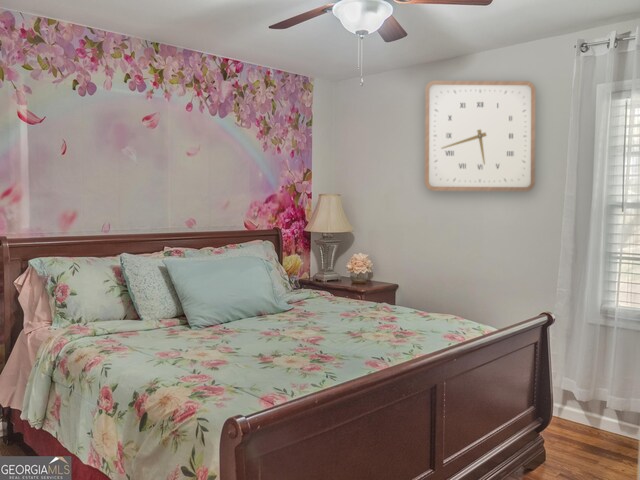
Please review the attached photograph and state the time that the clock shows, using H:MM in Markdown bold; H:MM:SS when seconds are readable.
**5:42**
